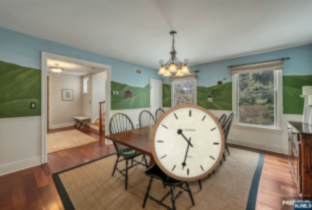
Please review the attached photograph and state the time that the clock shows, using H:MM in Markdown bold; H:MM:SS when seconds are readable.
**10:32**
